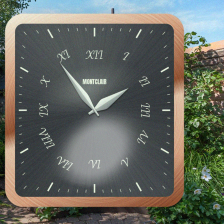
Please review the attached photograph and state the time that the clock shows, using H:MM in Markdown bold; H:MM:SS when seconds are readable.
**1:54**
